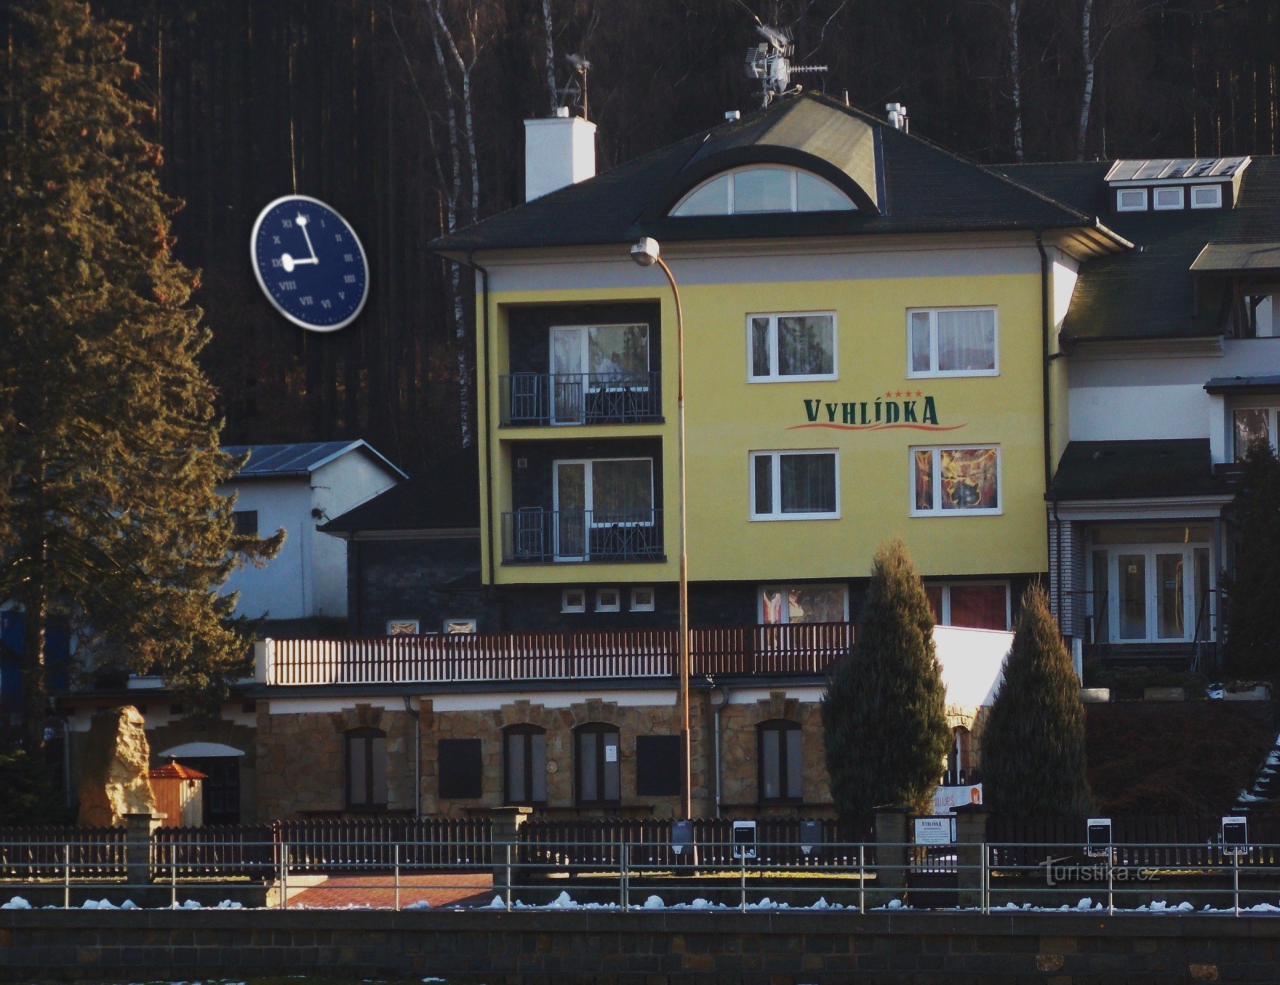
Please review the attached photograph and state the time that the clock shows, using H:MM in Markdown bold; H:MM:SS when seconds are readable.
**8:59**
